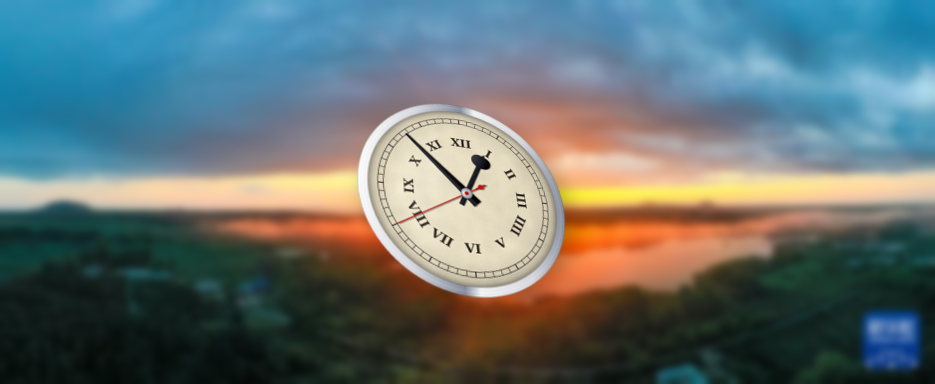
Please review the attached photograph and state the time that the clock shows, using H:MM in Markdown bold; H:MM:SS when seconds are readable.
**12:52:40**
